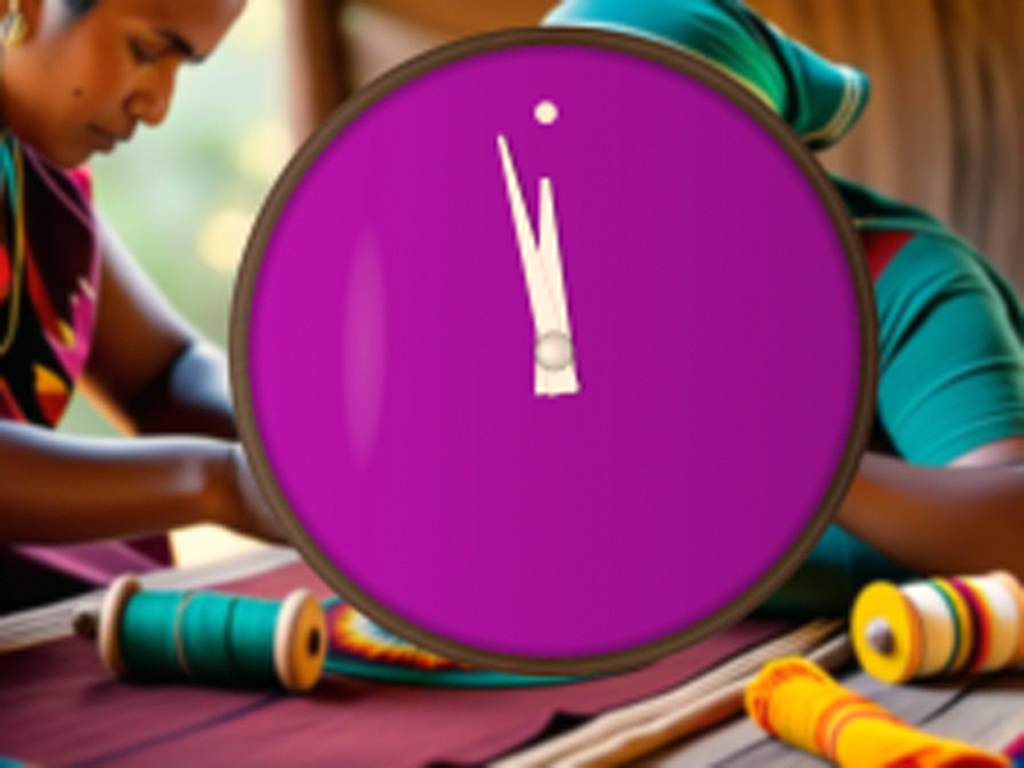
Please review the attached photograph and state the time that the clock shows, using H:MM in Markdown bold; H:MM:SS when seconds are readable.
**11:58**
